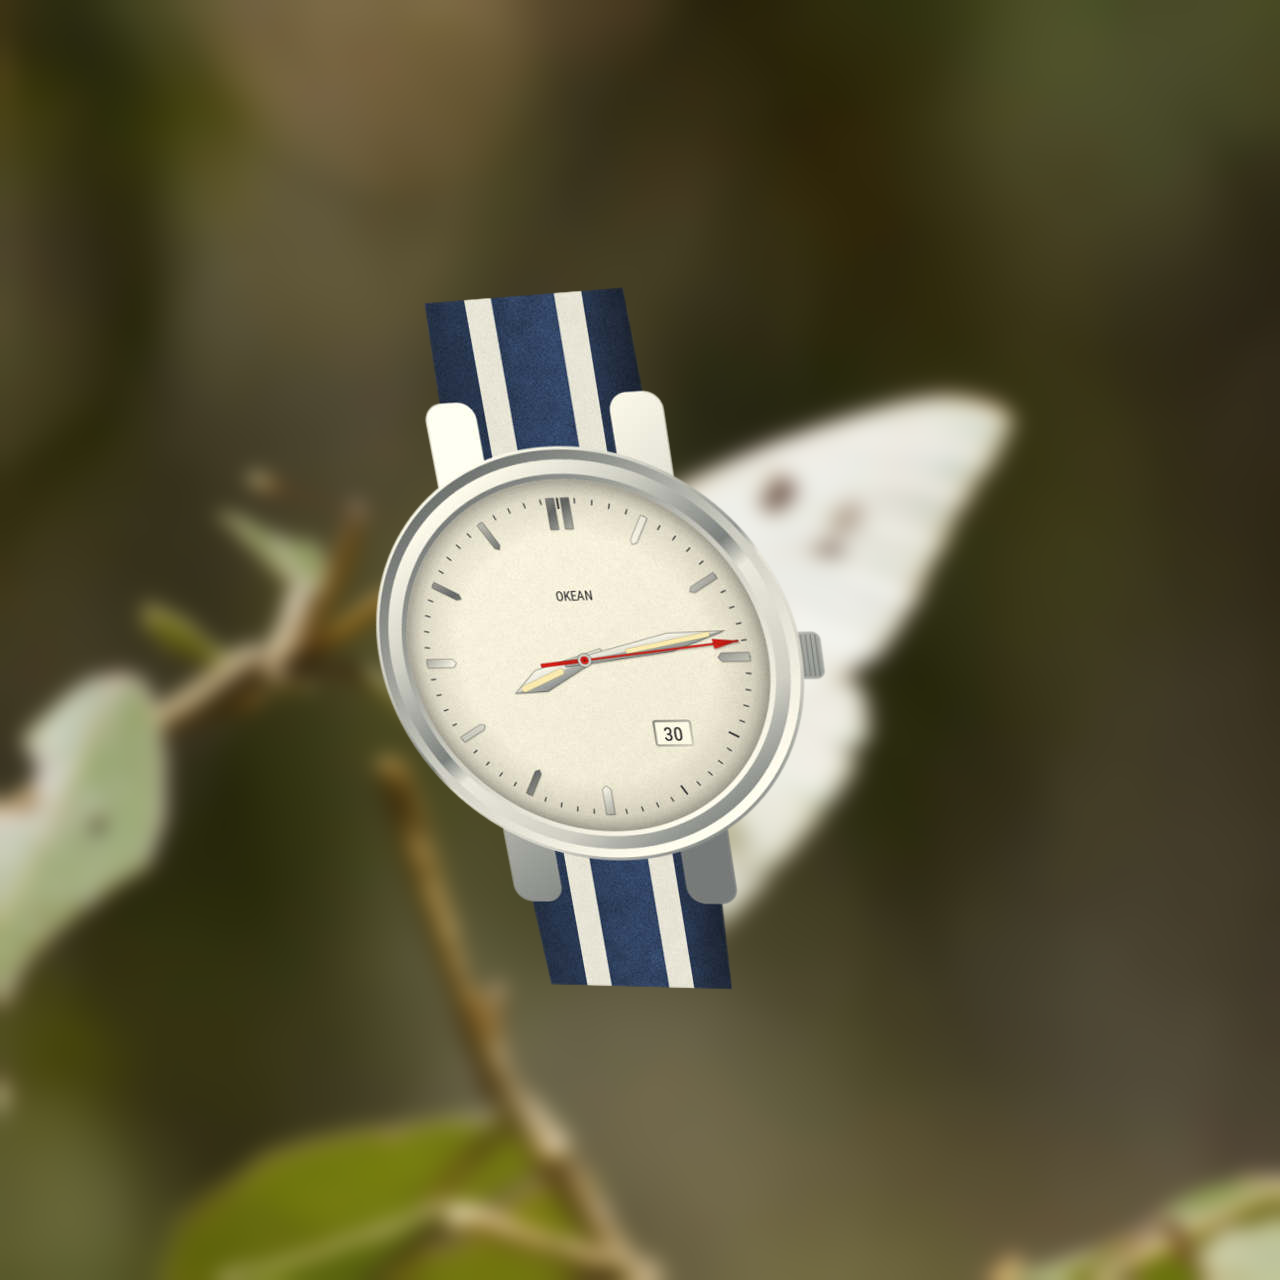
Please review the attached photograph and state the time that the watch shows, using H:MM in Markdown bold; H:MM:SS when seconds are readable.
**8:13:14**
